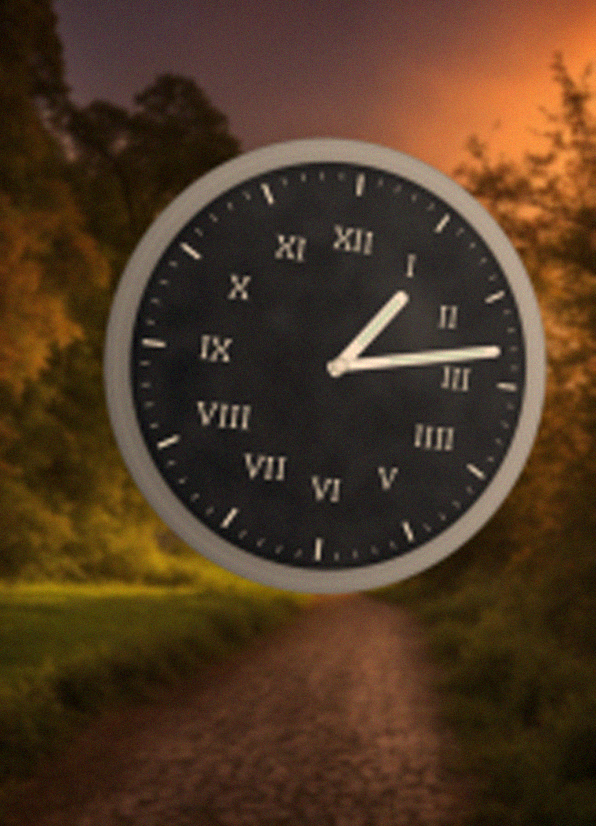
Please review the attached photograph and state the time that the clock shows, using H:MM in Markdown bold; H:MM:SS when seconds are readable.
**1:13**
